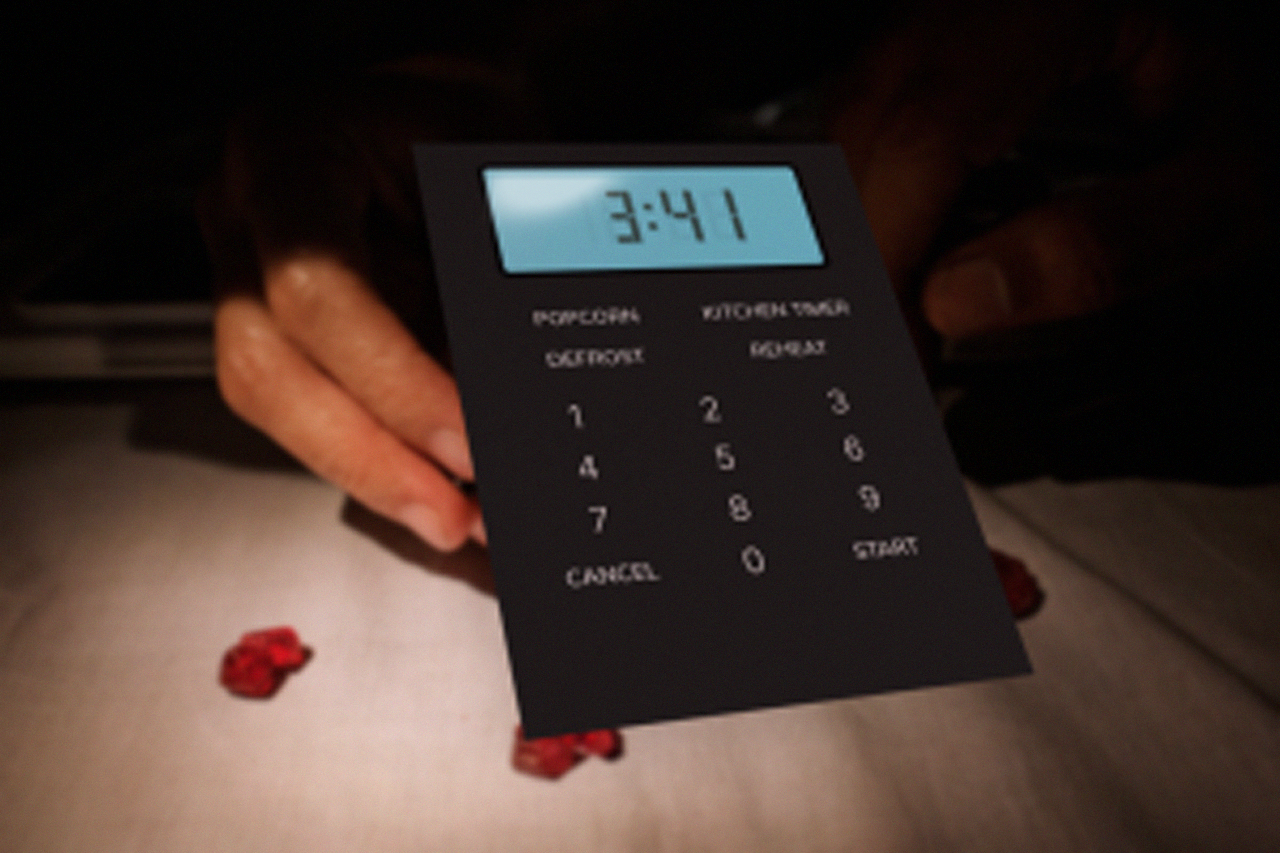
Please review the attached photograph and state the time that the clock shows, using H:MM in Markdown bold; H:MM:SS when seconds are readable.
**3:41**
